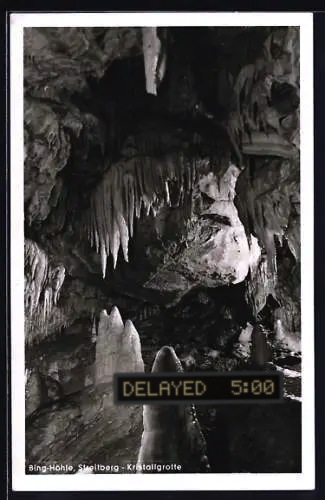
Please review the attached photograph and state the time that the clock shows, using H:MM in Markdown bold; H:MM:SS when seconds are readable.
**5:00**
